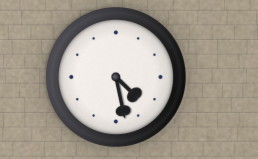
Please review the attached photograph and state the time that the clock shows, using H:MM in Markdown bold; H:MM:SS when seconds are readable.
**4:28**
